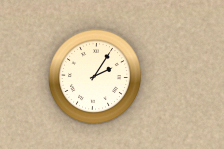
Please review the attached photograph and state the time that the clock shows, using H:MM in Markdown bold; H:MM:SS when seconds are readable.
**2:05**
